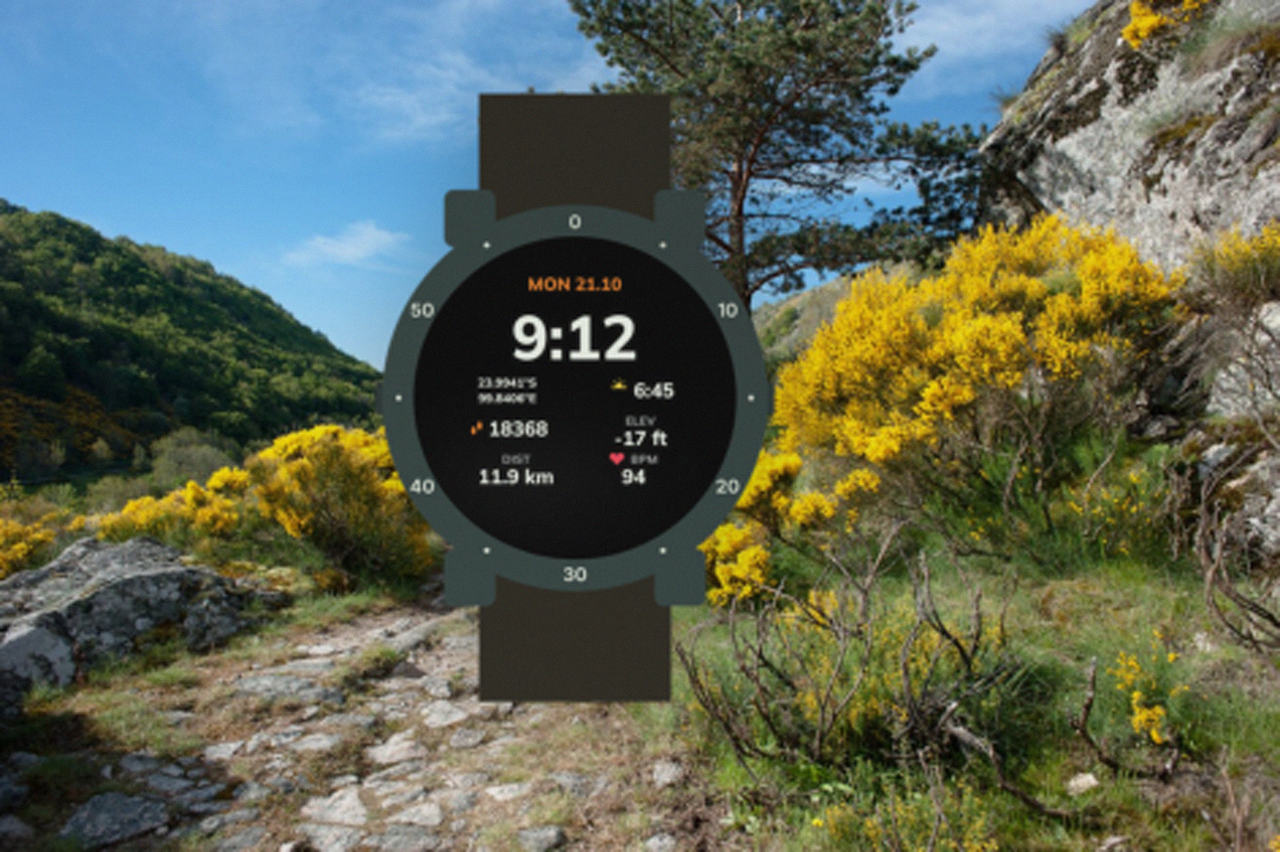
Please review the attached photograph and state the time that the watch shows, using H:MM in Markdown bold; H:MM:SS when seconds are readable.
**9:12**
